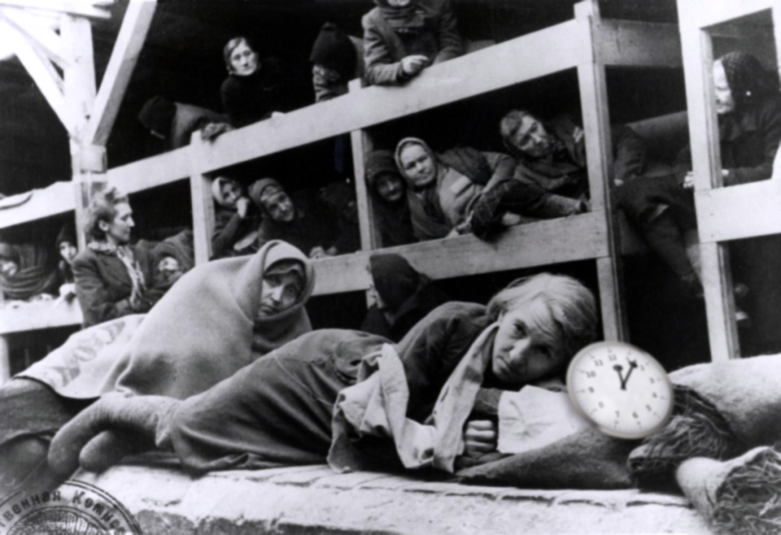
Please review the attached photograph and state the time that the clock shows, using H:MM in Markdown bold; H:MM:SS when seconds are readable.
**12:07**
